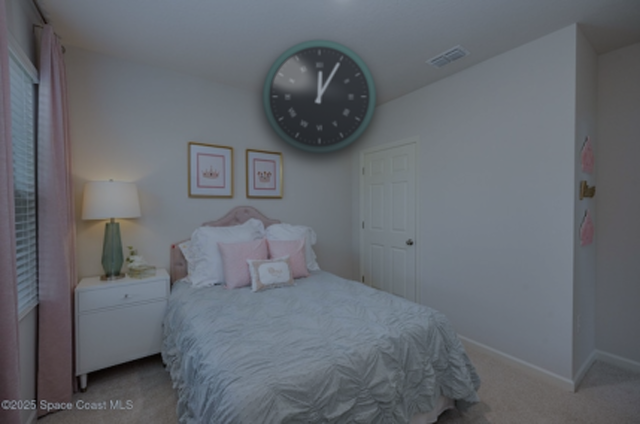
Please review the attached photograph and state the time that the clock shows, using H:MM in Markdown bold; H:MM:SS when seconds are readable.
**12:05**
